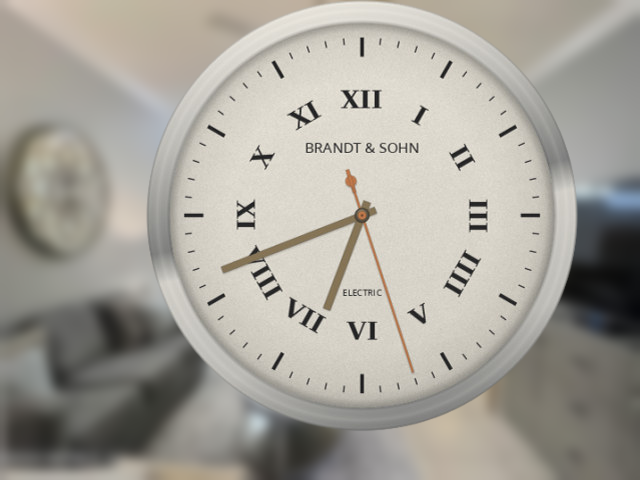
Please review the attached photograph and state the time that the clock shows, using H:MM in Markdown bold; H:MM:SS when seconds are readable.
**6:41:27**
